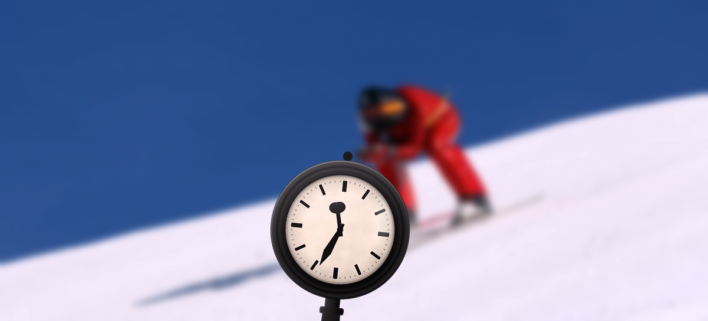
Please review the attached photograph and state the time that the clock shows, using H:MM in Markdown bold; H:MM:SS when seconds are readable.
**11:34**
